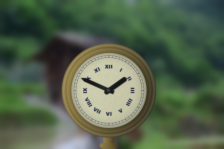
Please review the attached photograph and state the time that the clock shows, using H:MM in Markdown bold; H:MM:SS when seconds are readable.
**1:49**
